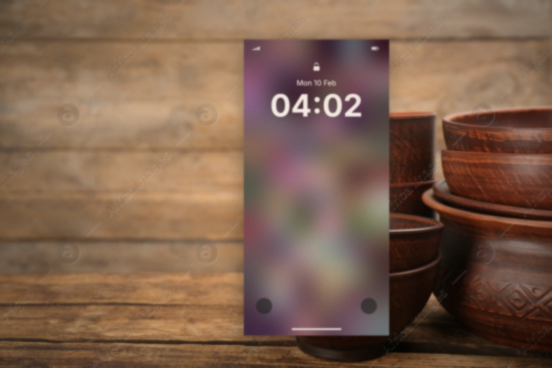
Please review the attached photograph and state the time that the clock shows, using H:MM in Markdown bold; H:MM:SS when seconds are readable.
**4:02**
